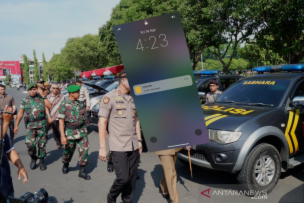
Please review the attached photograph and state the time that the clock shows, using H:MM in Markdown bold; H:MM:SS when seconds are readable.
**4:23**
